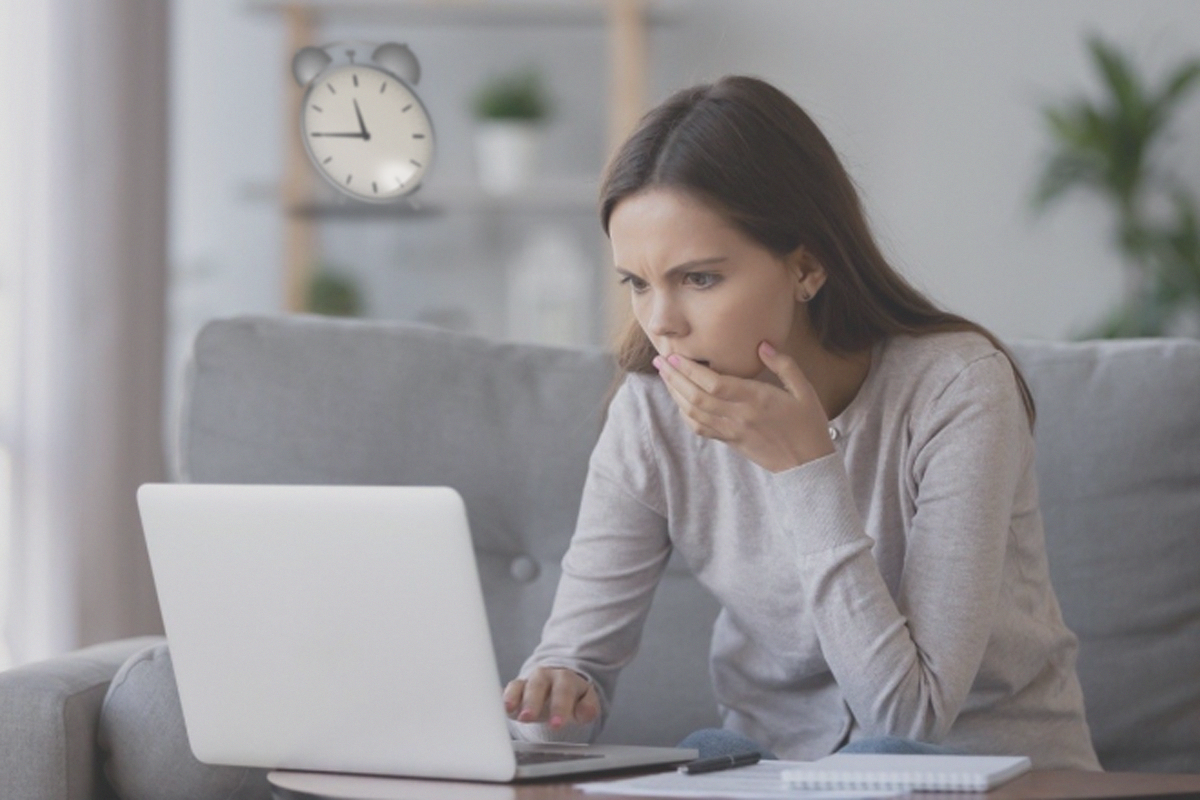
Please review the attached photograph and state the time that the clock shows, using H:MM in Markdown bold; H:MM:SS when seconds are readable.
**11:45**
